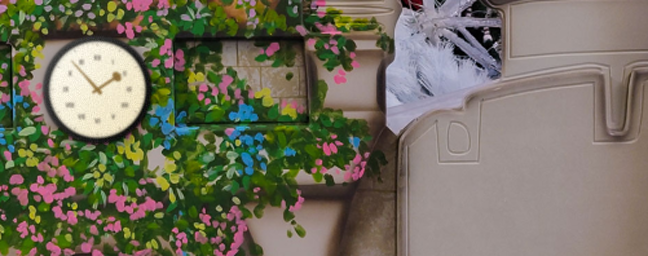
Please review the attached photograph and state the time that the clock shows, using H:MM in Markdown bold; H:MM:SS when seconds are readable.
**1:53**
